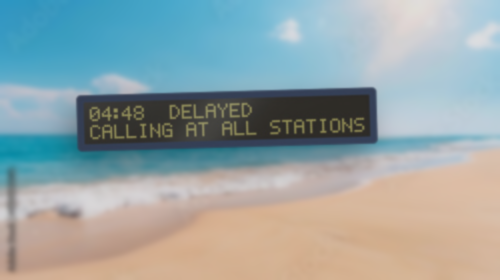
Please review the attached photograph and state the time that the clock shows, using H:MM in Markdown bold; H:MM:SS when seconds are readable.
**4:48**
